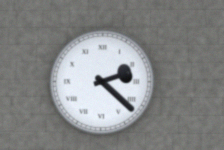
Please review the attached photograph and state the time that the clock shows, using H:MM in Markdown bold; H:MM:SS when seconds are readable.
**2:22**
